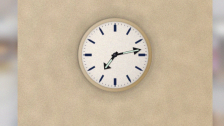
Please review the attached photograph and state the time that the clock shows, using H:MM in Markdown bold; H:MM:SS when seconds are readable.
**7:13**
